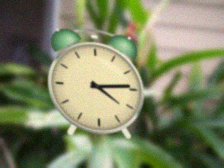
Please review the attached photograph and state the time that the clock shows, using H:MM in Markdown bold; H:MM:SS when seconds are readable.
**4:14**
